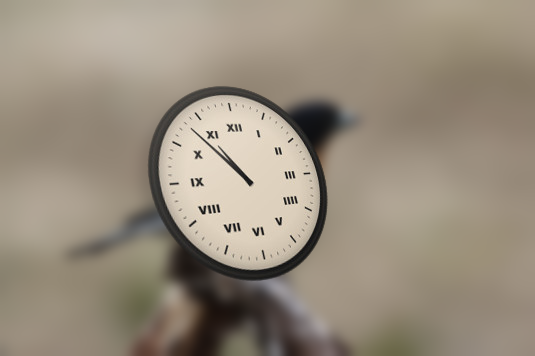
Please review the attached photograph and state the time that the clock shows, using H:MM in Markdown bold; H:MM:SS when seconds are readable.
**10:53**
